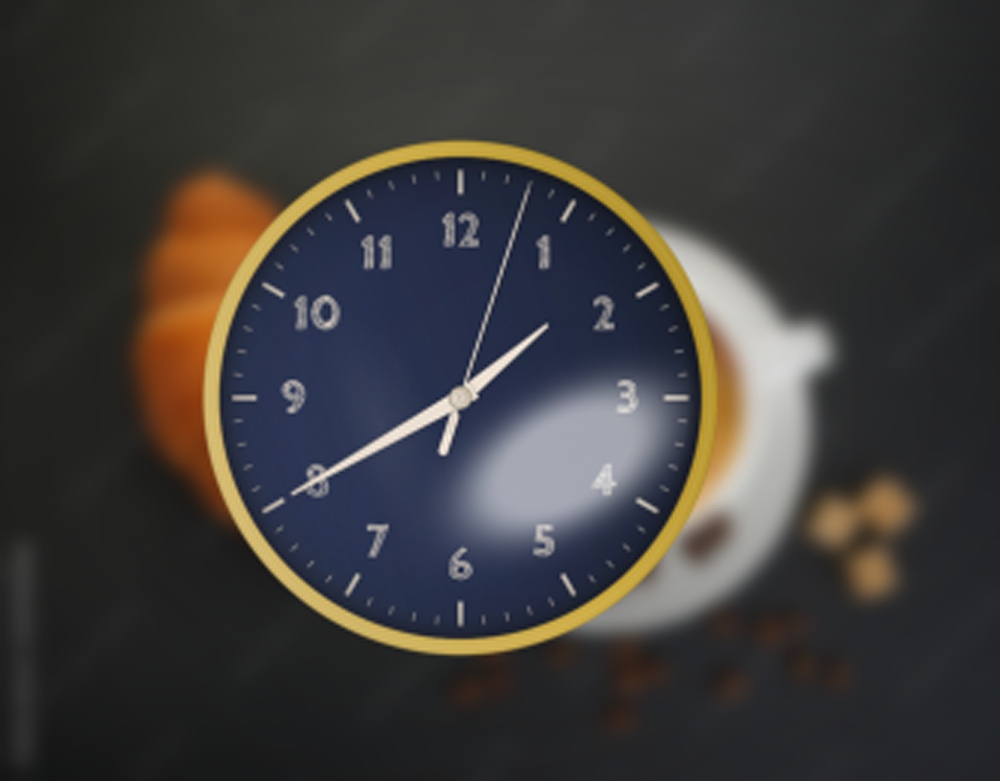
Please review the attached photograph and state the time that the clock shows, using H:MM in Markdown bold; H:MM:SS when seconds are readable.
**1:40:03**
